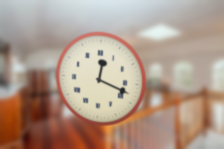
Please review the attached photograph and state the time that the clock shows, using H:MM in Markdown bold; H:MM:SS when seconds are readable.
**12:18**
